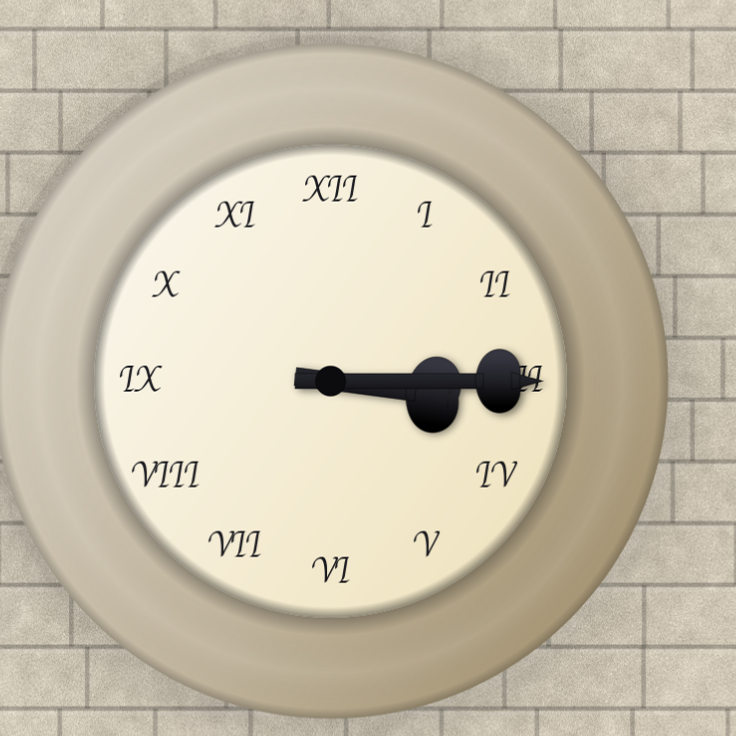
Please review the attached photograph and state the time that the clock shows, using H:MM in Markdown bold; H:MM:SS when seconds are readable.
**3:15**
